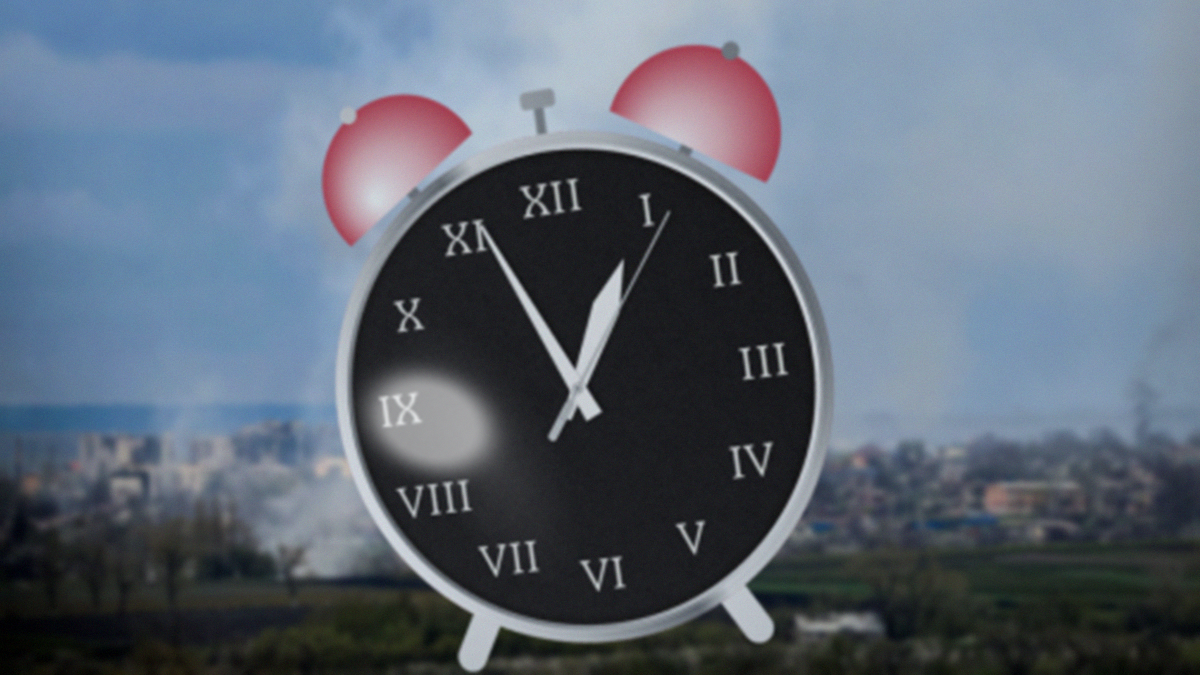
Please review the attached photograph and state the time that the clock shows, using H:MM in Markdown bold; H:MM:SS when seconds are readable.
**12:56:06**
